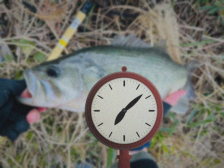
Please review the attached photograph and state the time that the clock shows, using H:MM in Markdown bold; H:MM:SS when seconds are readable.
**7:08**
